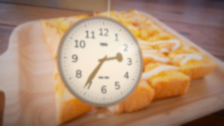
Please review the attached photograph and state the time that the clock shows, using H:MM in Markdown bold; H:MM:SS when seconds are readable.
**2:36**
